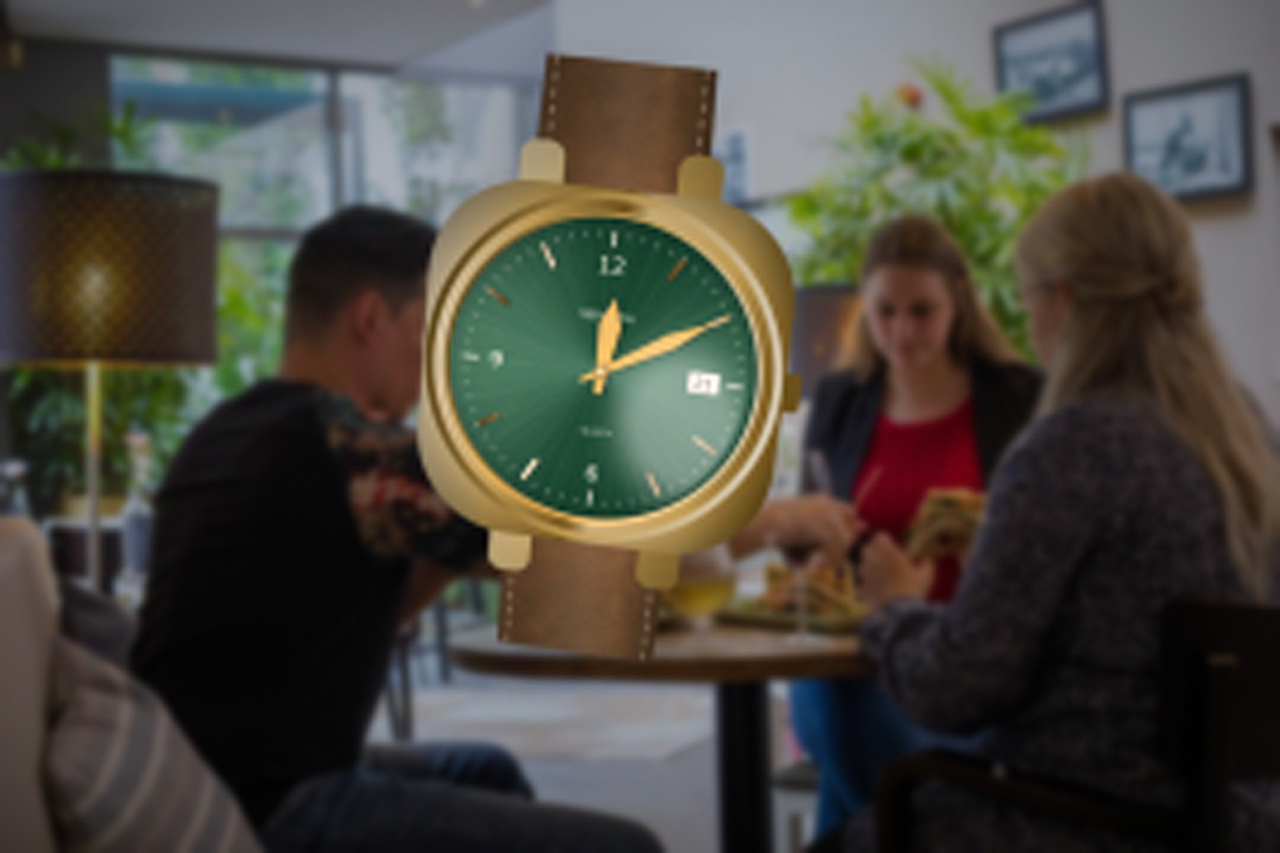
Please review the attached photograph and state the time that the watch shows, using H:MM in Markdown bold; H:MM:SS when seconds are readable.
**12:10**
